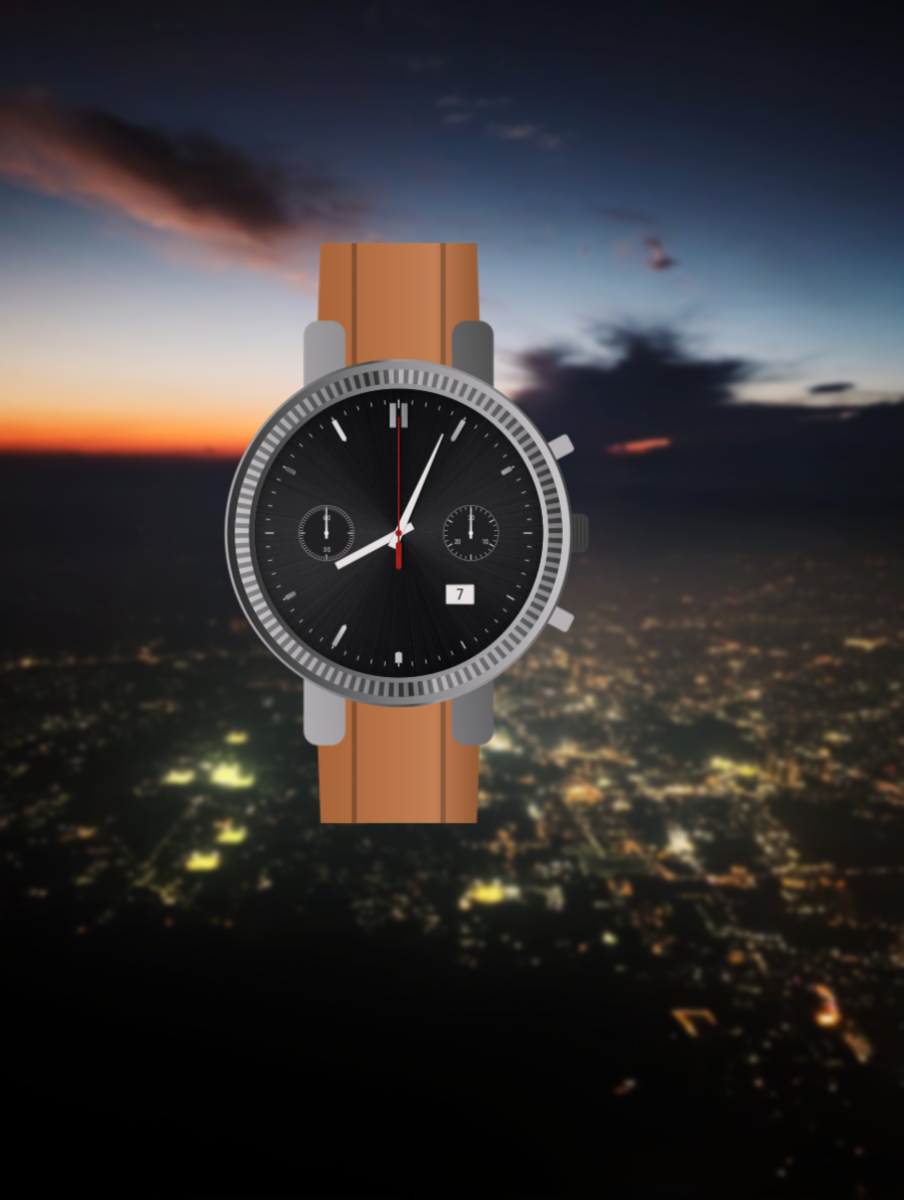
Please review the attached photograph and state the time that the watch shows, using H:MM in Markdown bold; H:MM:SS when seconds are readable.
**8:04**
